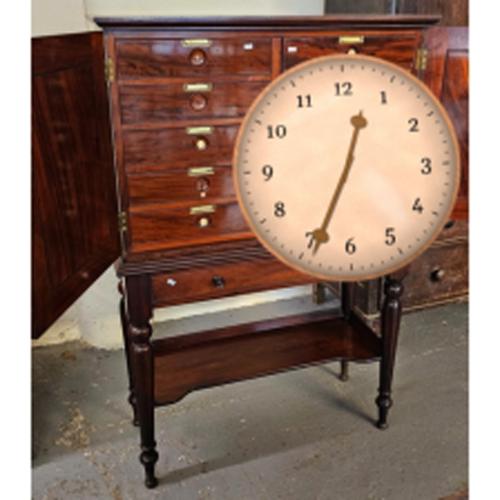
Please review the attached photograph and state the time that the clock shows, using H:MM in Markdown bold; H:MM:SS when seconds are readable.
**12:34**
